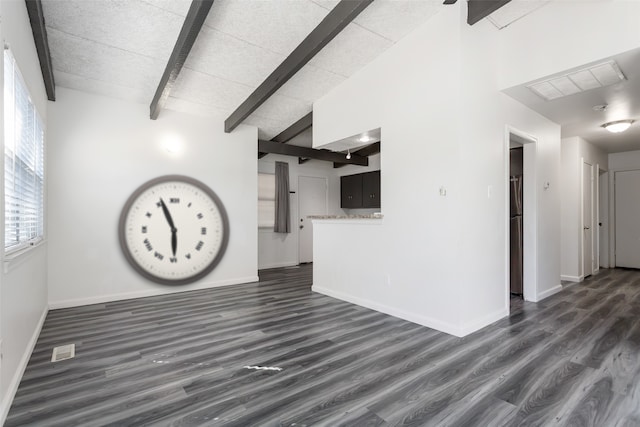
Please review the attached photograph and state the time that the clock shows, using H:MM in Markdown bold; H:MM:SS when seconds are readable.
**5:56**
